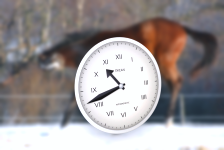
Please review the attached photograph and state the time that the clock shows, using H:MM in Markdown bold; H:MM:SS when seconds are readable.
**10:42**
